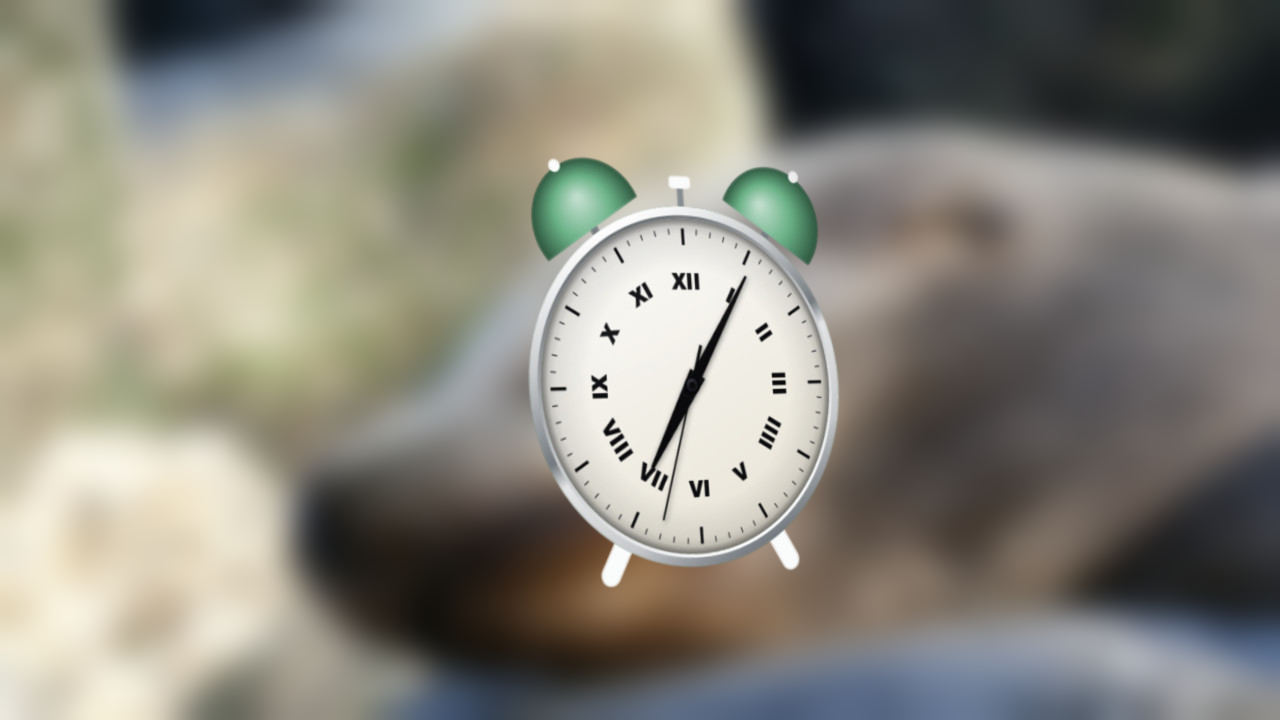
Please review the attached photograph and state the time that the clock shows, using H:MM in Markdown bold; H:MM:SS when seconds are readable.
**7:05:33**
